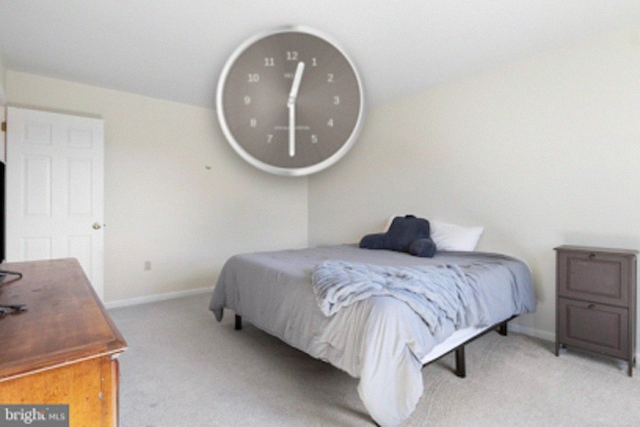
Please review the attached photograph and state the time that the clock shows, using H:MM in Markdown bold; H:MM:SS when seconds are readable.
**12:30**
